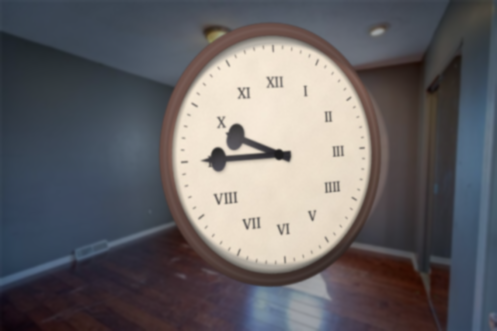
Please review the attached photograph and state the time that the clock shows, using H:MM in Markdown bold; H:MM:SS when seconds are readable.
**9:45**
